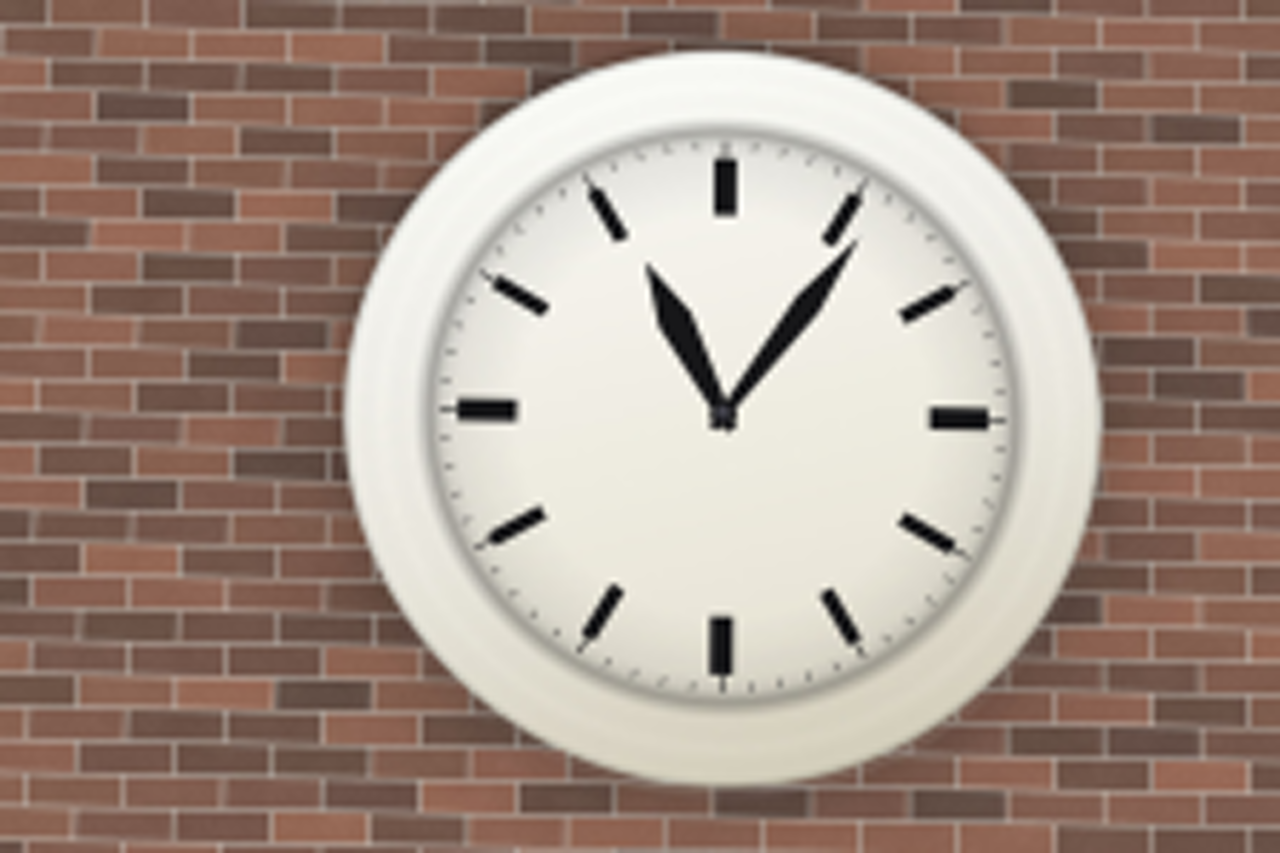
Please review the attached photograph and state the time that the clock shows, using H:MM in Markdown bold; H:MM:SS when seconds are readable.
**11:06**
